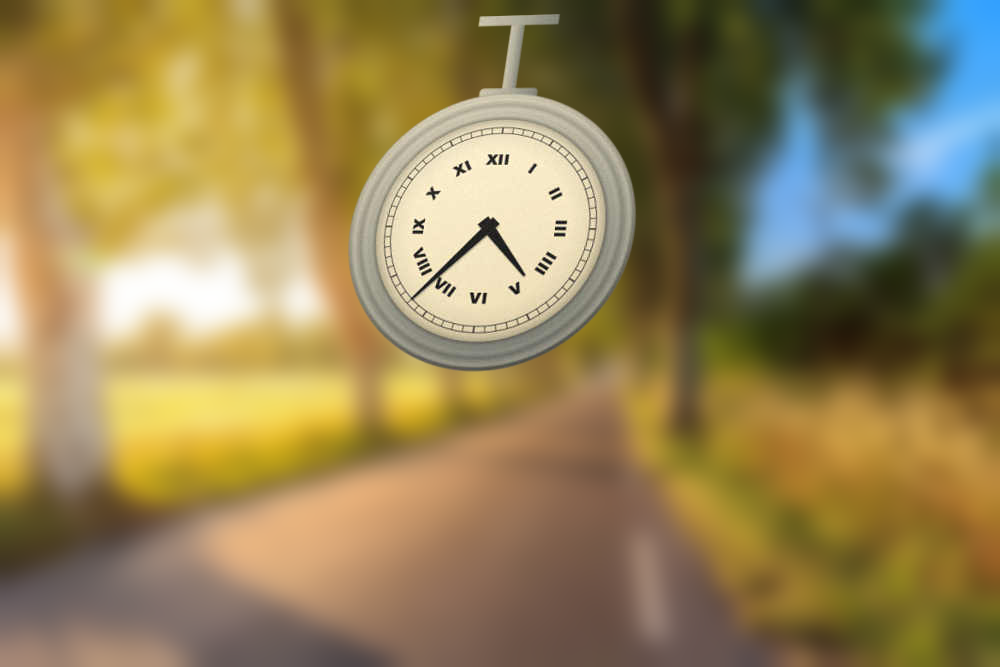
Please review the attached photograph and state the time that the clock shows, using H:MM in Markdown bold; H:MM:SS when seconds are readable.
**4:37**
